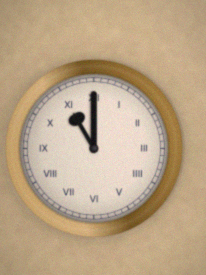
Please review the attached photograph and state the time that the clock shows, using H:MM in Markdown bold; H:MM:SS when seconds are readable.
**11:00**
